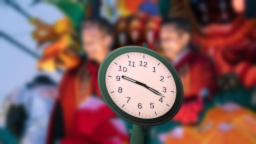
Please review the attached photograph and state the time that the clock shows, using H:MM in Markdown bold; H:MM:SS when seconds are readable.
**9:18**
